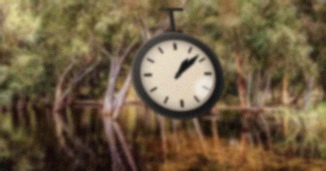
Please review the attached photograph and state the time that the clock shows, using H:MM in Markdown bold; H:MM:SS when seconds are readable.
**1:08**
